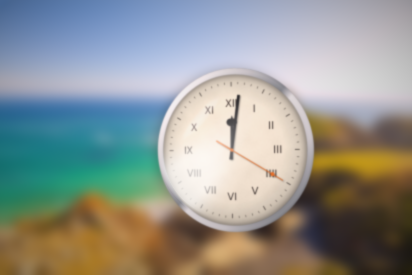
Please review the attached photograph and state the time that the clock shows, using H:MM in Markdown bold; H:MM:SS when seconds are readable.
**12:01:20**
